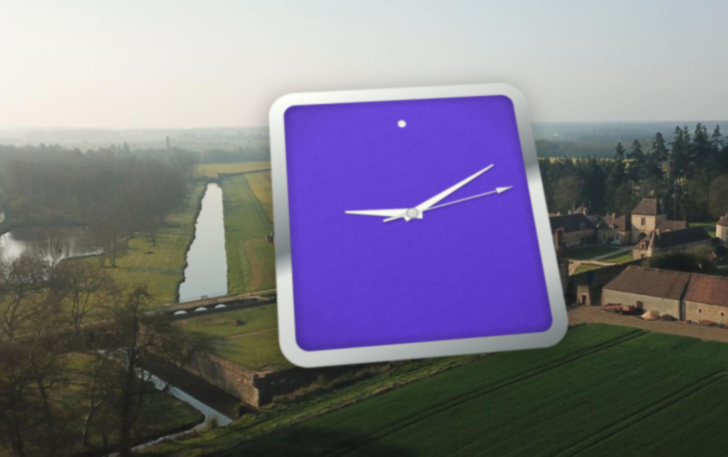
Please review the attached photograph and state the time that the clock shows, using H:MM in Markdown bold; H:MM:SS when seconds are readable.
**9:10:13**
